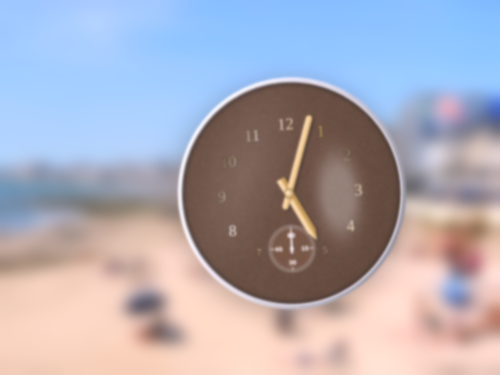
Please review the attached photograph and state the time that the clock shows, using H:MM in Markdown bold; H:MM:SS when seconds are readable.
**5:03**
